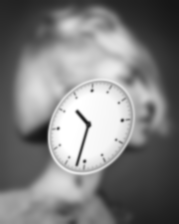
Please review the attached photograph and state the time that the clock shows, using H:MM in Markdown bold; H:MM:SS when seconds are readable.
**10:32**
